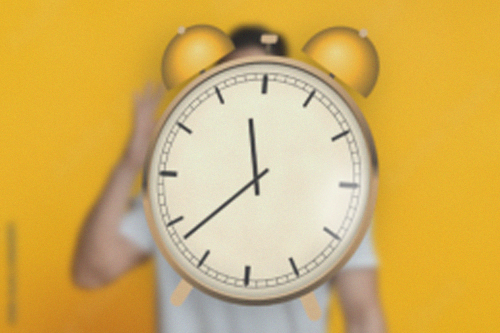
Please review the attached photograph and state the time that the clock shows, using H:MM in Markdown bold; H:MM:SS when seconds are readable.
**11:38**
